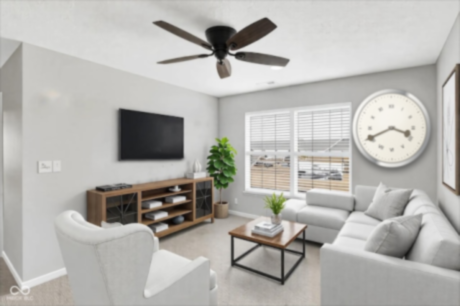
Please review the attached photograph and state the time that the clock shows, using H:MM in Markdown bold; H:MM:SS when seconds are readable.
**3:41**
